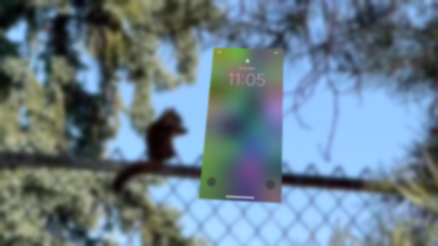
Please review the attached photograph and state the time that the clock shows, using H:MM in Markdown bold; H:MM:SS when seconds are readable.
**11:05**
